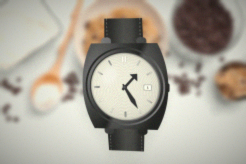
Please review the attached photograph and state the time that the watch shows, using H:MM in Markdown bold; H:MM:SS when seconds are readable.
**1:25**
